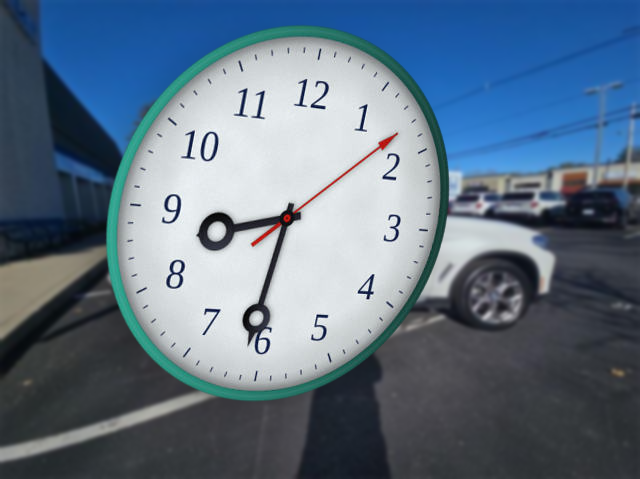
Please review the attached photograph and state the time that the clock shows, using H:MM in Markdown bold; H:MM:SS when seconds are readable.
**8:31:08**
